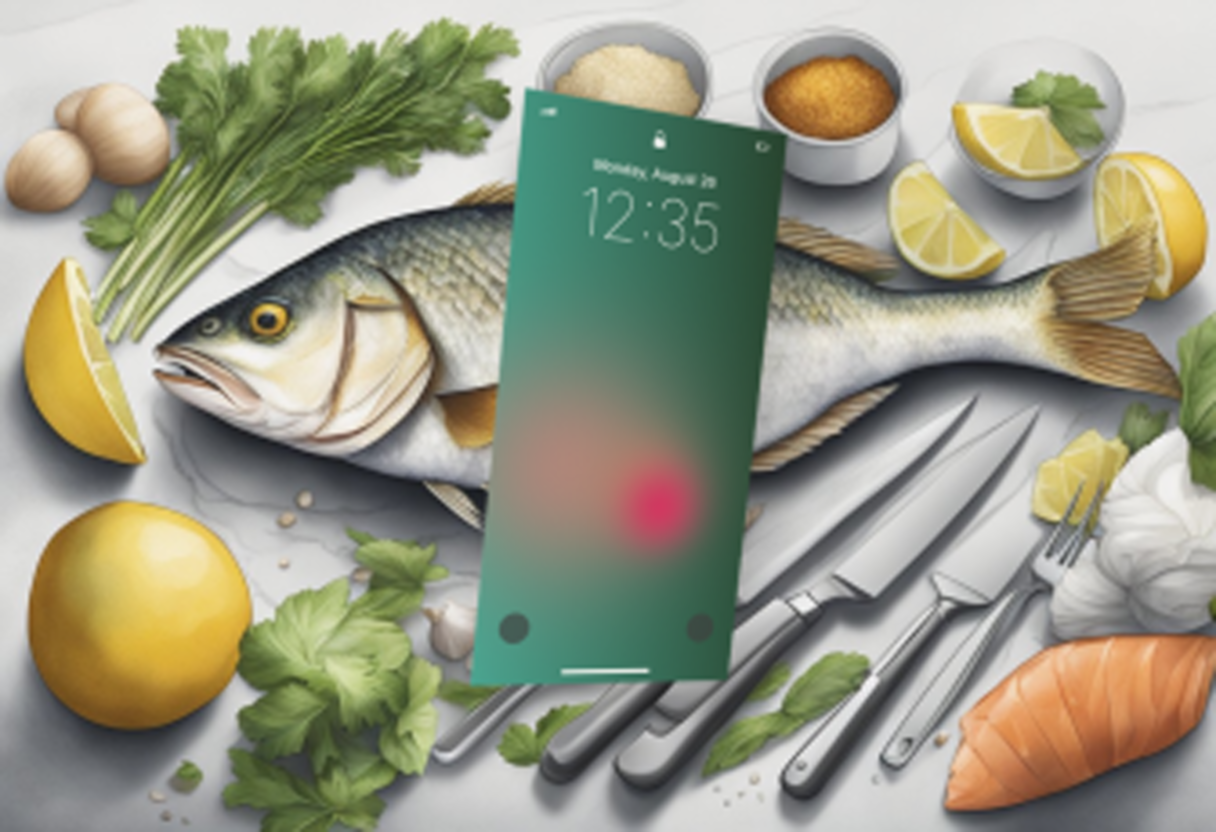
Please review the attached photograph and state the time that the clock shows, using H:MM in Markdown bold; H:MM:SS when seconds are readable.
**12:35**
